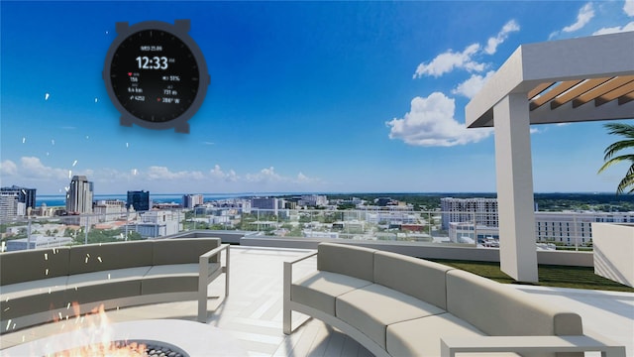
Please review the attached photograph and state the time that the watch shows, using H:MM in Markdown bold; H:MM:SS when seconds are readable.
**12:33**
